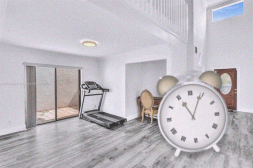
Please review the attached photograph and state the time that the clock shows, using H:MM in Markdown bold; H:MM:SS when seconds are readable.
**11:04**
